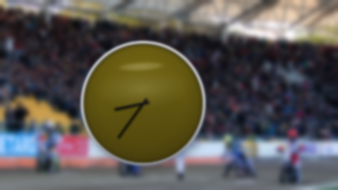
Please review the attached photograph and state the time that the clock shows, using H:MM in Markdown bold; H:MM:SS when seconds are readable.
**8:36**
